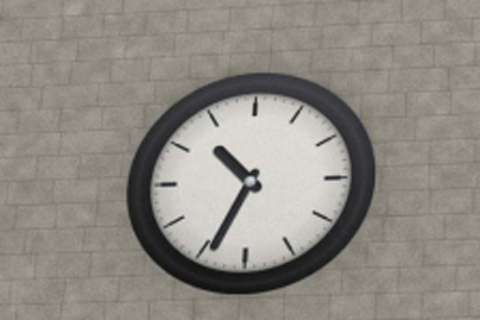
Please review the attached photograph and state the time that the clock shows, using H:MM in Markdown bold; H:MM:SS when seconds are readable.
**10:34**
